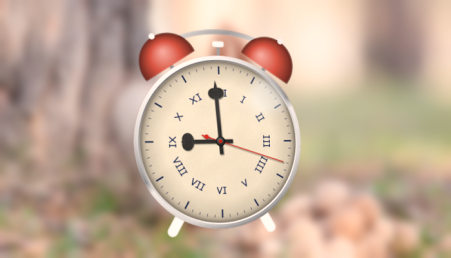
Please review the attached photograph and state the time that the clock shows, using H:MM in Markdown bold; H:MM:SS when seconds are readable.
**8:59:18**
